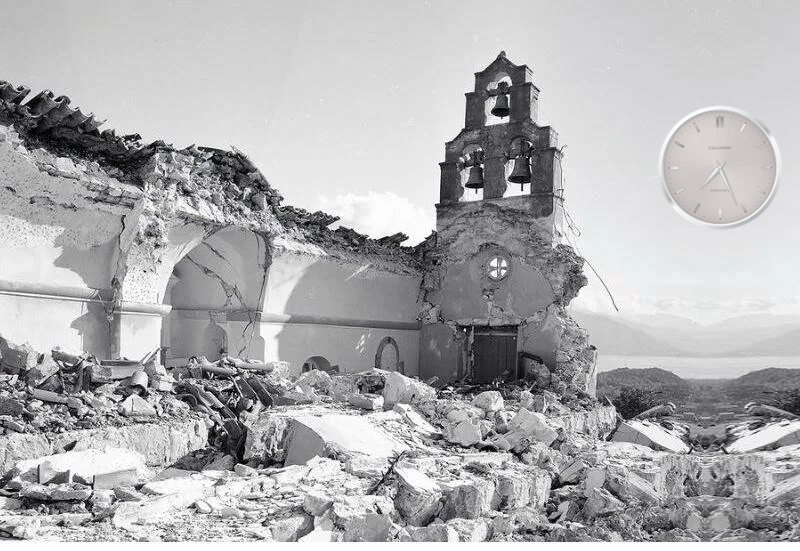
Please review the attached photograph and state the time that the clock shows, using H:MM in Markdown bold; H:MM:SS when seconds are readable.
**7:26**
